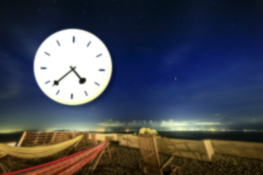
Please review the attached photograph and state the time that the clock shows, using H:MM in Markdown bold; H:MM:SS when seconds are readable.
**4:38**
